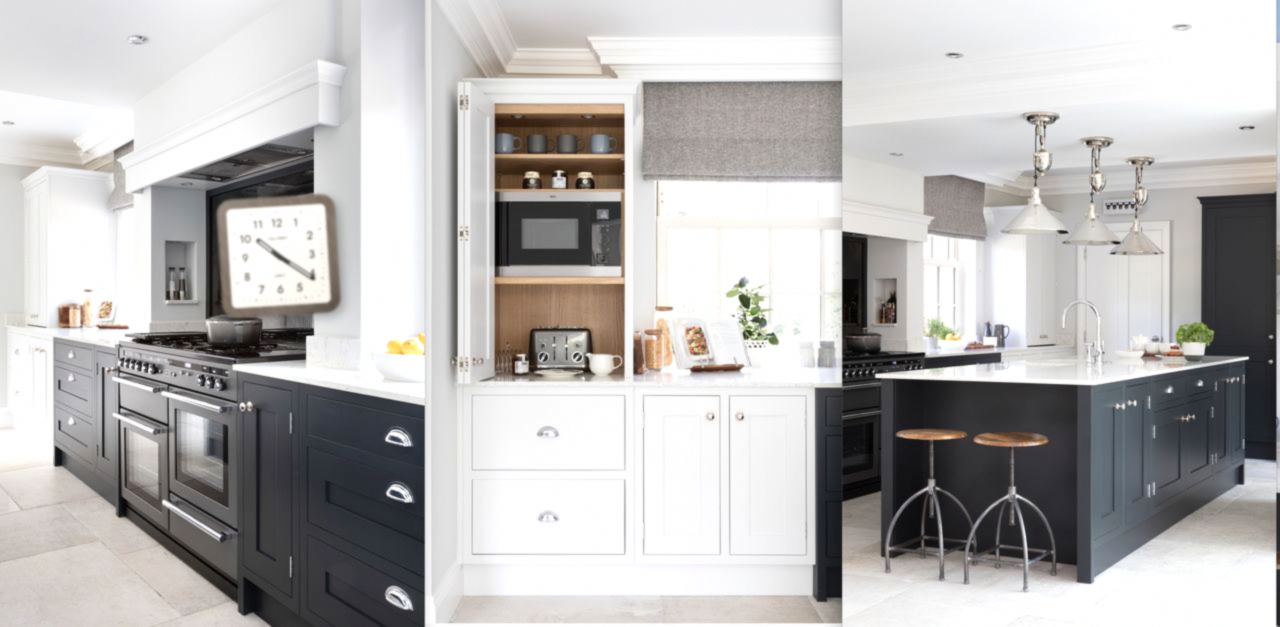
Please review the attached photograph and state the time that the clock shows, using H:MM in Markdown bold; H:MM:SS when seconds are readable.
**10:21**
